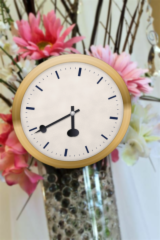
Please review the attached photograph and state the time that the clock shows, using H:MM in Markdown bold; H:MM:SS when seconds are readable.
**5:39**
